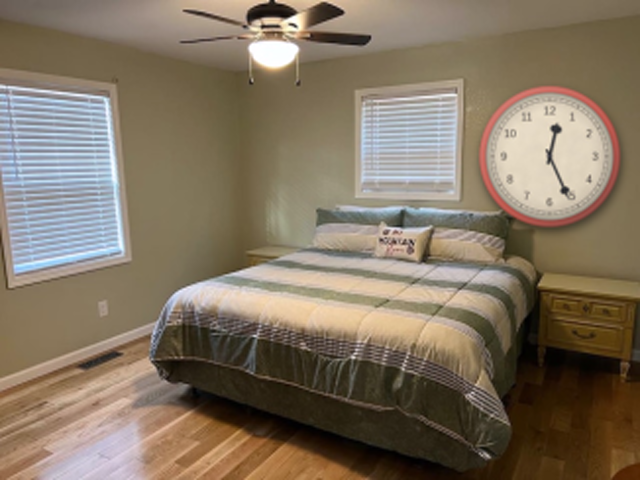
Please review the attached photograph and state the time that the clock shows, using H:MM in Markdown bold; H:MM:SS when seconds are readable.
**12:26**
